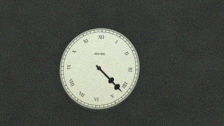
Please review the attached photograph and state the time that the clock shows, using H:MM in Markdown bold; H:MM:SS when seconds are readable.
**4:22**
